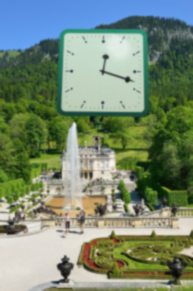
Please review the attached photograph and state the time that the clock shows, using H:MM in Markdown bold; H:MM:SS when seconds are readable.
**12:18**
